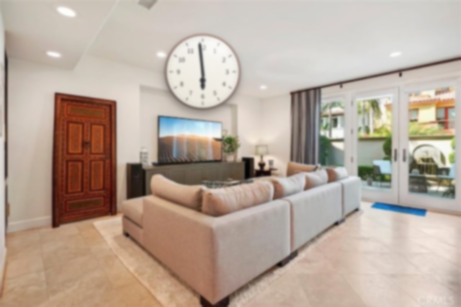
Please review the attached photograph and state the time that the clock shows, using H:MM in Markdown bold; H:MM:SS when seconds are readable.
**5:59**
